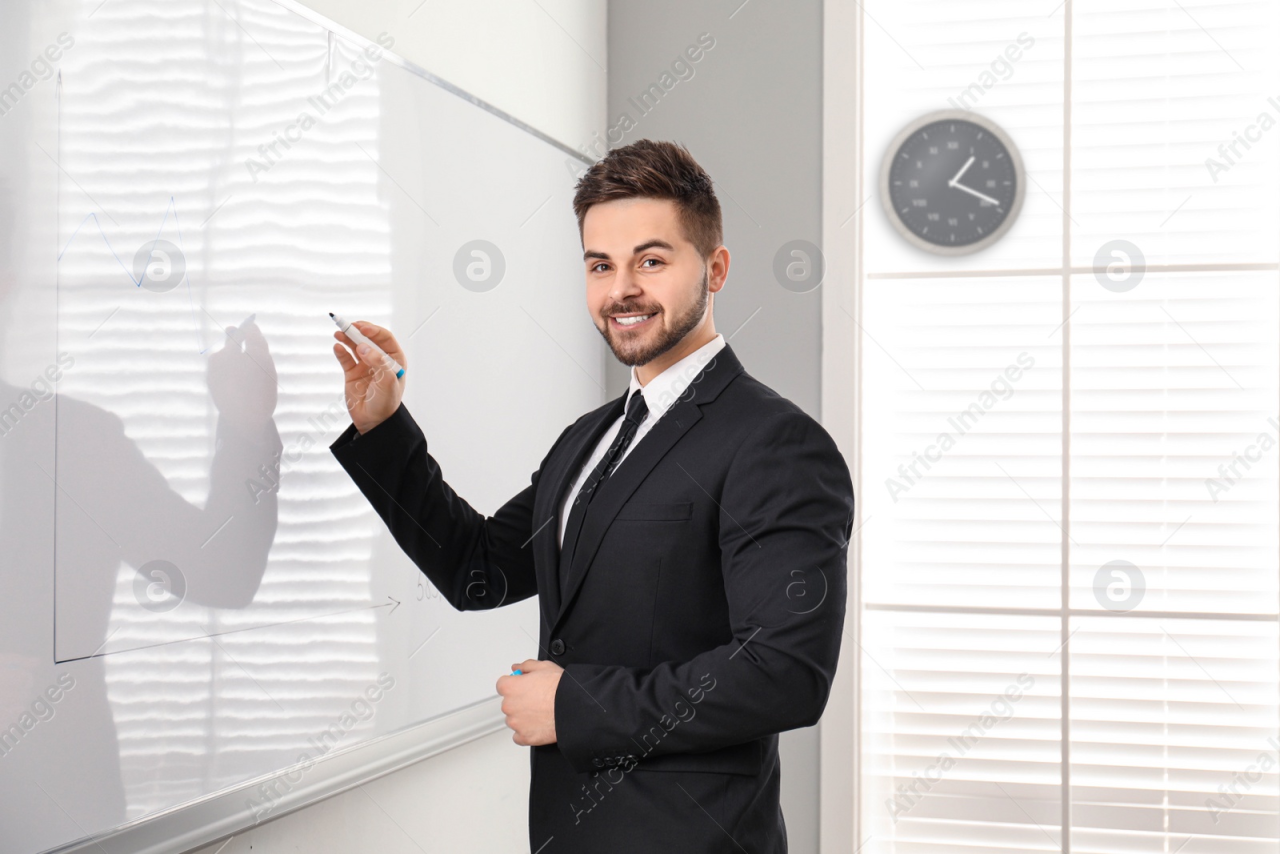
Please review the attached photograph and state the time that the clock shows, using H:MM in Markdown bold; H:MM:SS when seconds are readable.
**1:19**
